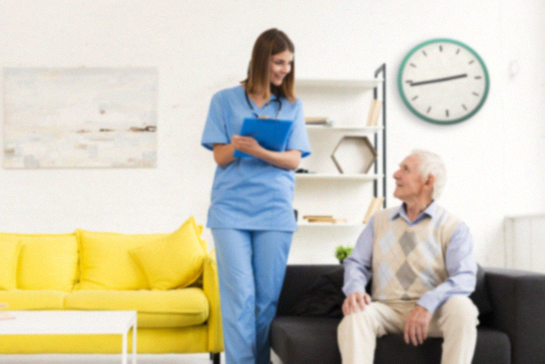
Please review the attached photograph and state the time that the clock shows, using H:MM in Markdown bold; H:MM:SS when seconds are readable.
**2:44**
